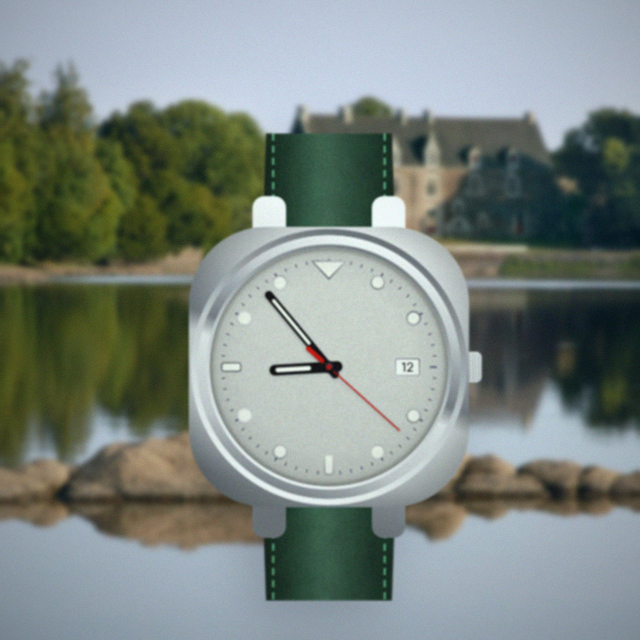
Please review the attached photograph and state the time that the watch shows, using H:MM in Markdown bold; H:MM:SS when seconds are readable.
**8:53:22**
